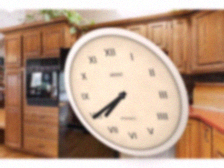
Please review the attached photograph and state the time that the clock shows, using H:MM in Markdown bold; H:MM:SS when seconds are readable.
**7:40**
